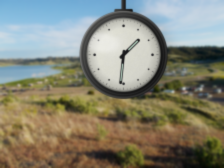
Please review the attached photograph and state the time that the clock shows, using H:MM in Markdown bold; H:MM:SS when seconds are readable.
**1:31**
